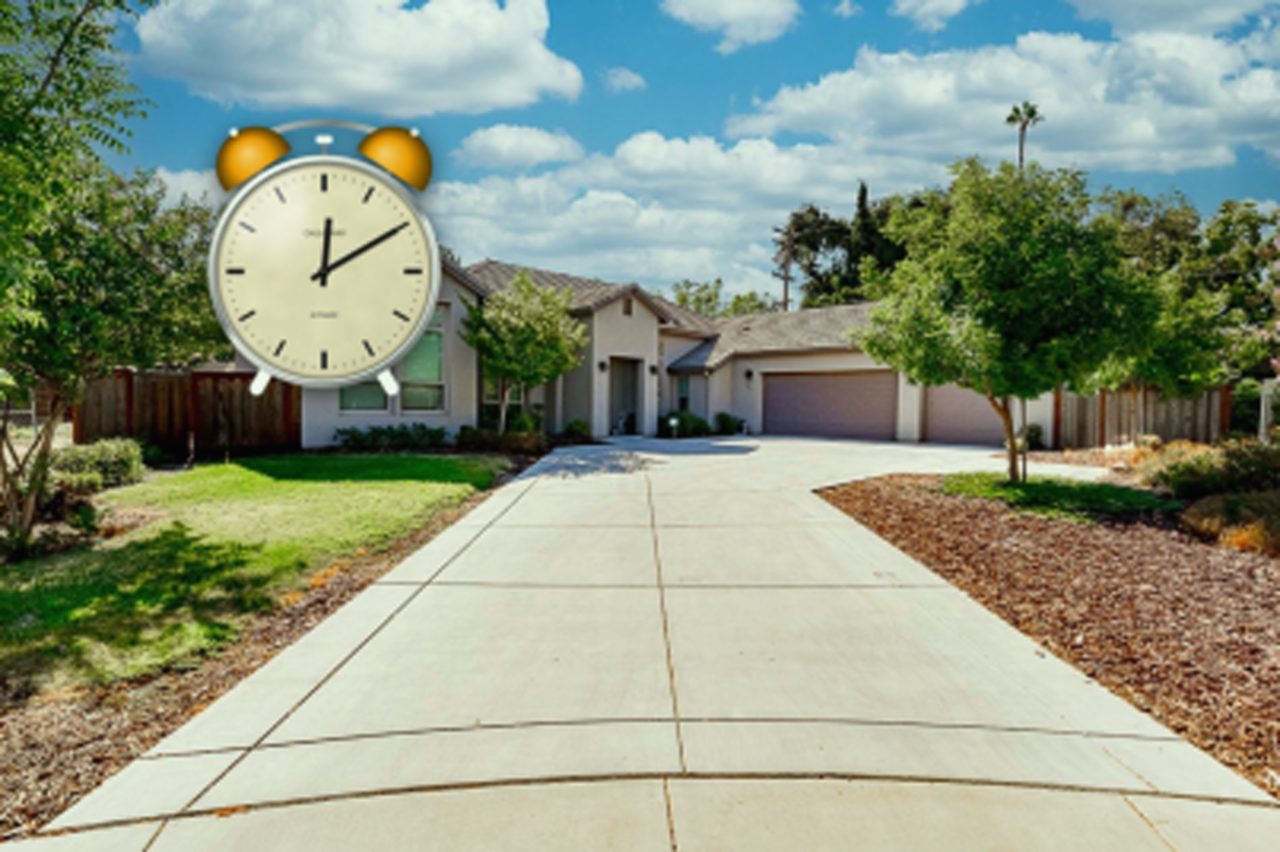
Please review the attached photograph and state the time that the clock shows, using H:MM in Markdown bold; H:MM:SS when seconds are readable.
**12:10**
